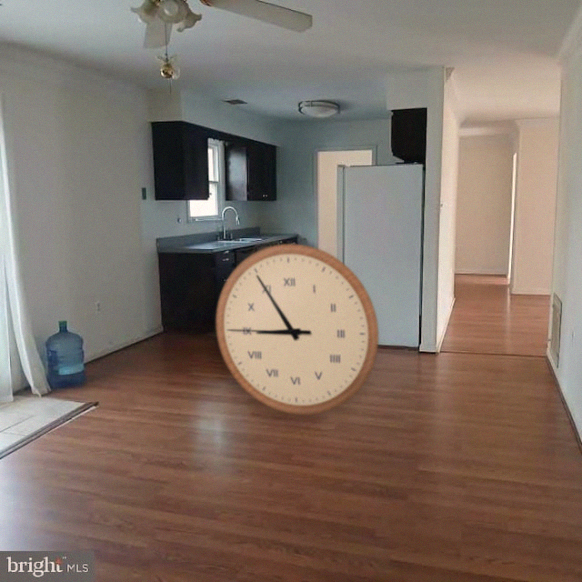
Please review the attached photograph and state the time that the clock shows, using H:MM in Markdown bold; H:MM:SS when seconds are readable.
**8:54:45**
